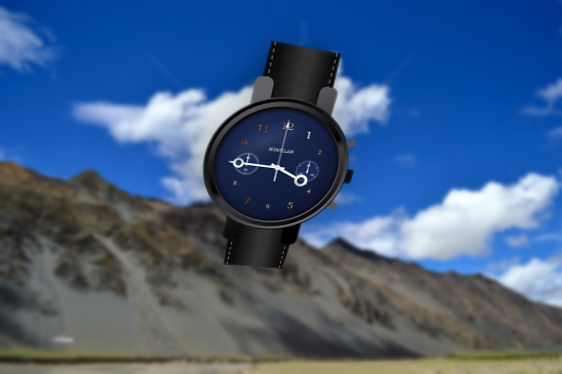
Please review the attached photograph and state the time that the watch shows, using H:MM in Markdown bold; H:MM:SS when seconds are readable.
**3:45**
